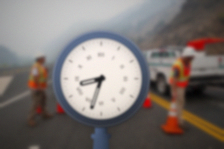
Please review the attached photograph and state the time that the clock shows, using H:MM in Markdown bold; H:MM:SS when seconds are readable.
**8:33**
